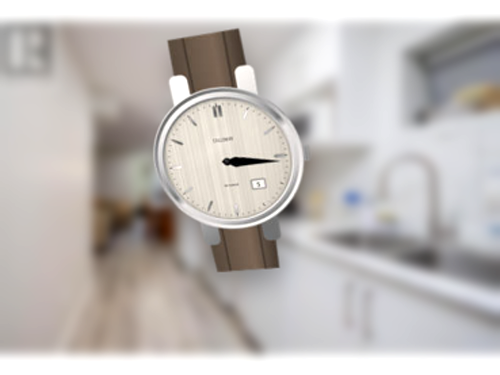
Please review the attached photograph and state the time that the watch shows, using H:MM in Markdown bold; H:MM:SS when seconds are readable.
**3:16**
